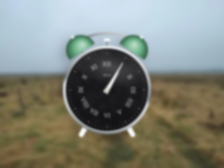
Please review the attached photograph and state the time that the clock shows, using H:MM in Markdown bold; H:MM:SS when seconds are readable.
**1:05**
